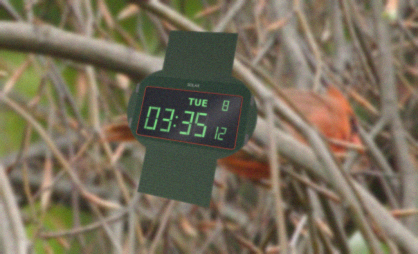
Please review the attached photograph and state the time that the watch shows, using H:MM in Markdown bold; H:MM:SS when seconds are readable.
**3:35:12**
